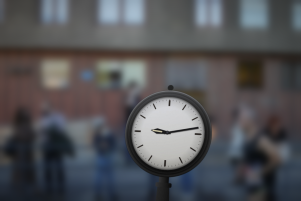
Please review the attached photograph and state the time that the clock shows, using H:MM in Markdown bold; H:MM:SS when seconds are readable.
**9:13**
